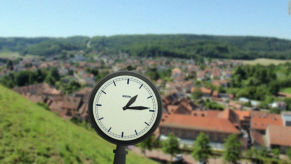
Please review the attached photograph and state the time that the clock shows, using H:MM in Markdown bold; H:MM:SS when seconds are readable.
**1:14**
